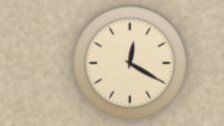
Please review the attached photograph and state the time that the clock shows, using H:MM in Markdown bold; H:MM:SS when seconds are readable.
**12:20**
